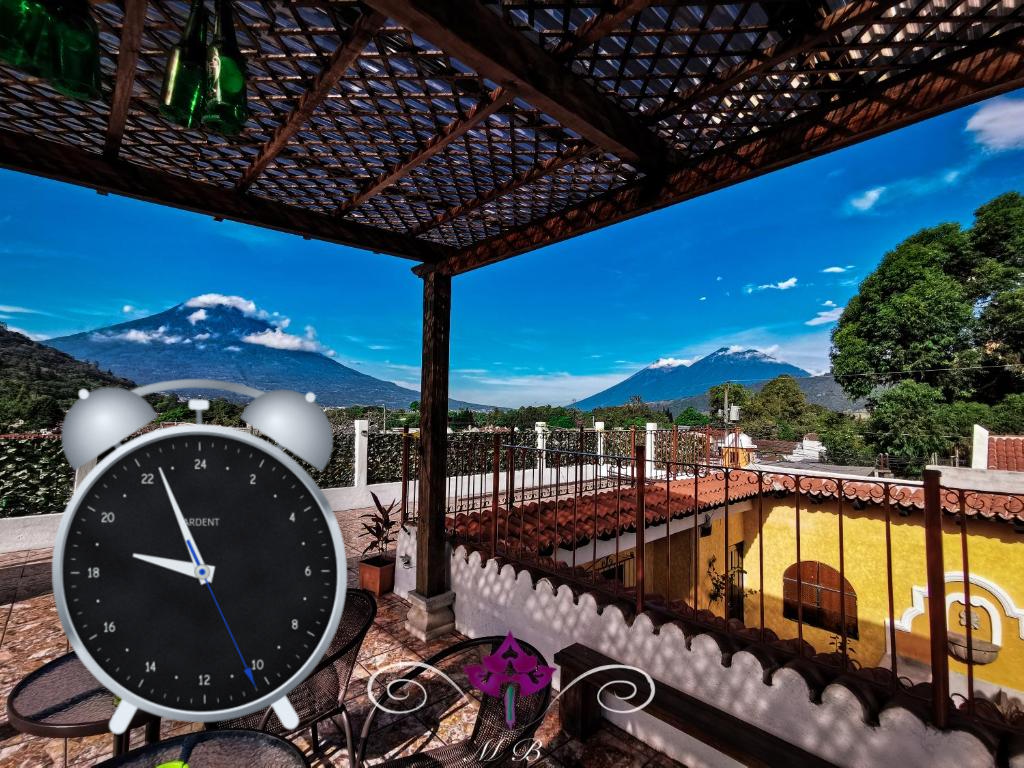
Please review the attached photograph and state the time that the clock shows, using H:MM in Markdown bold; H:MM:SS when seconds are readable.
**18:56:26**
